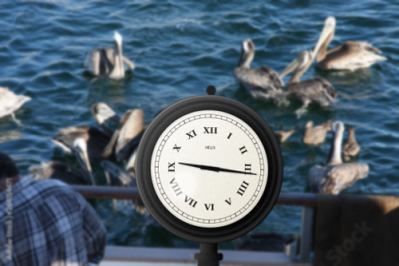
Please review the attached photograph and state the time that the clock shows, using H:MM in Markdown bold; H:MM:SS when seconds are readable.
**9:16**
